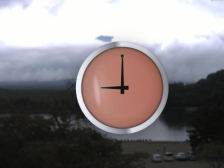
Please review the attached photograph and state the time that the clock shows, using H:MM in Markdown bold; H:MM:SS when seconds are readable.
**9:00**
